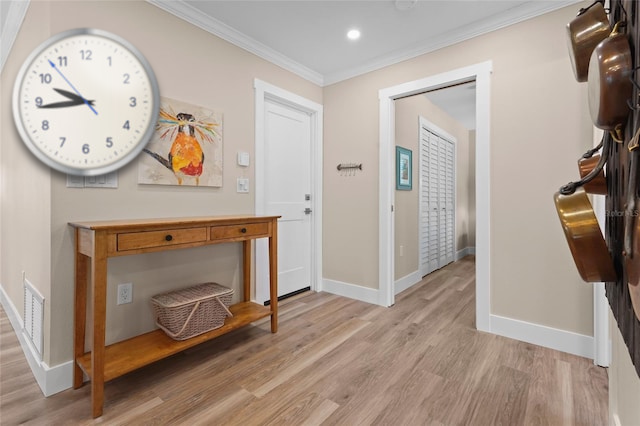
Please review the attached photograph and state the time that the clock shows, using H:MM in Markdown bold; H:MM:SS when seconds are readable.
**9:43:53**
